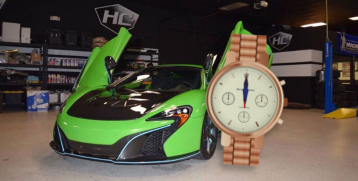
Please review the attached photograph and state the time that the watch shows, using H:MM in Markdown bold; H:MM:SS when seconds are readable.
**12:00**
